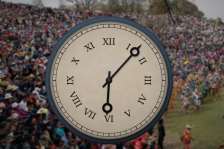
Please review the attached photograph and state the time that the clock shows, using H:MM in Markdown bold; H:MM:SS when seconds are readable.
**6:07**
